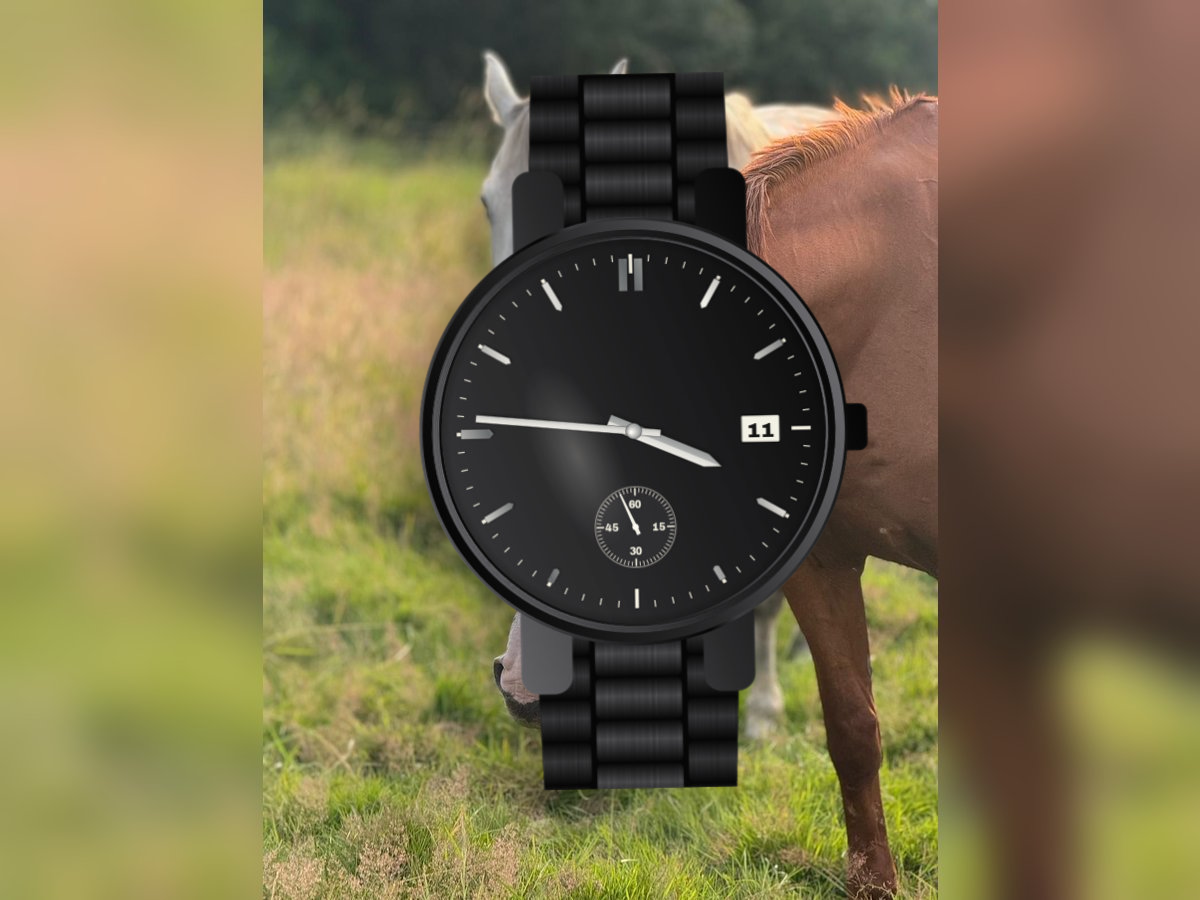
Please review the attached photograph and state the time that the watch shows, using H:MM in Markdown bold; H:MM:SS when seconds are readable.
**3:45:56**
